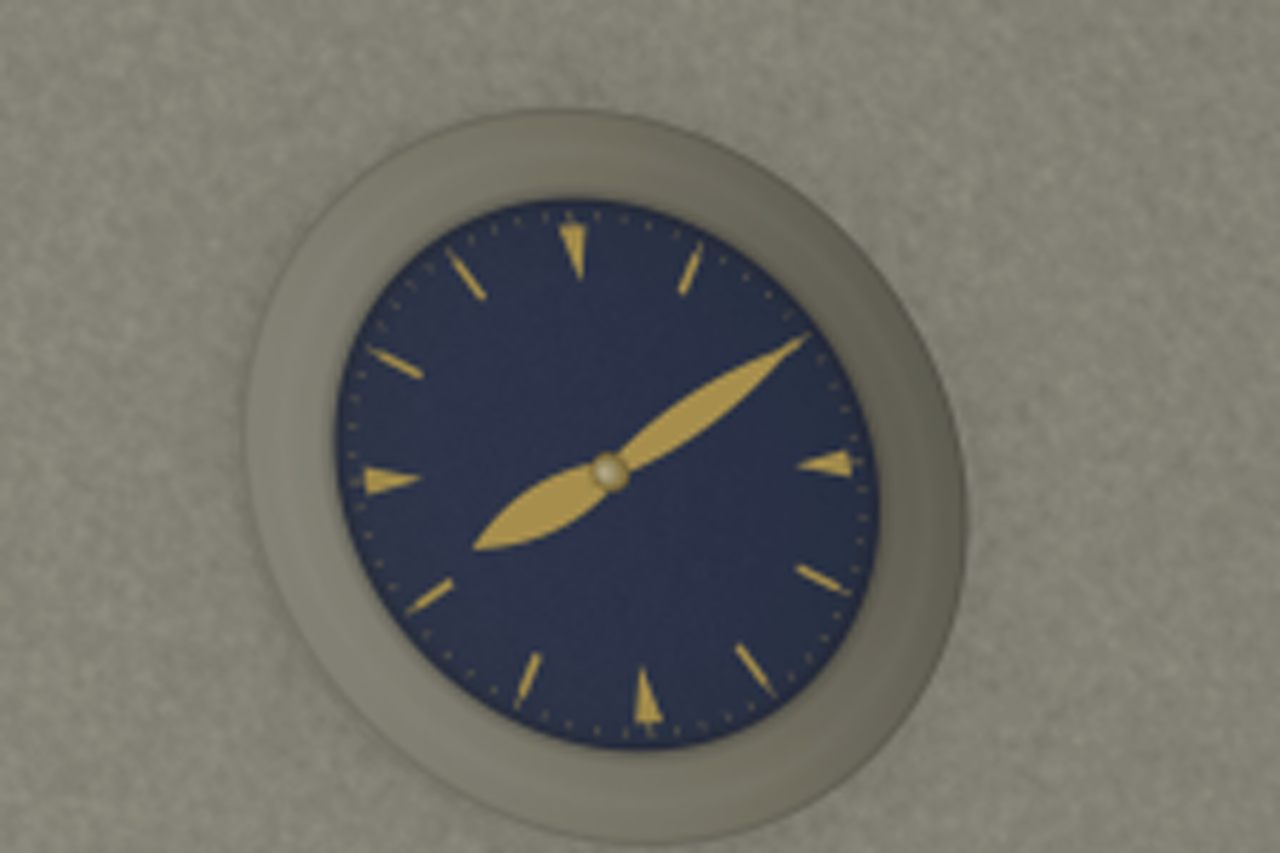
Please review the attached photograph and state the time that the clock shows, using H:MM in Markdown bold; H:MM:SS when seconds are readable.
**8:10**
